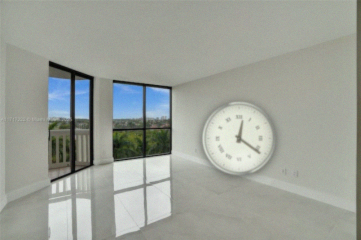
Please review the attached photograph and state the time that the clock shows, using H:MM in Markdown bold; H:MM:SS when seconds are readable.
**12:21**
